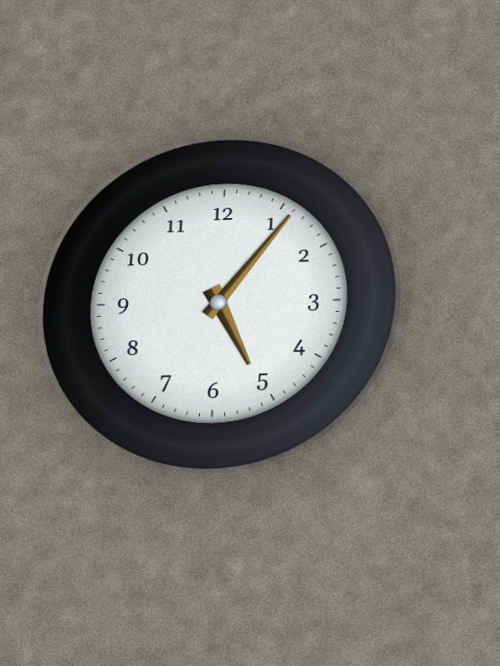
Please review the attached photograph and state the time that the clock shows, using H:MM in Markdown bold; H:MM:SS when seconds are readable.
**5:06**
